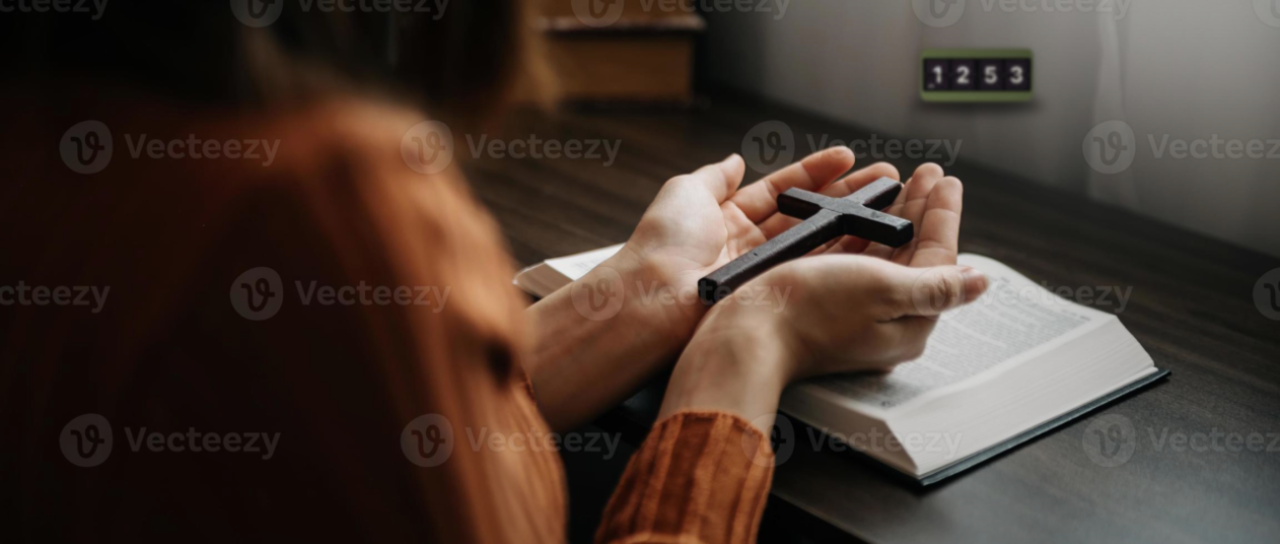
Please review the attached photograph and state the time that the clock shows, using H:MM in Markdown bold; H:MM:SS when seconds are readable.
**12:53**
